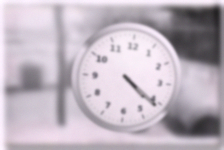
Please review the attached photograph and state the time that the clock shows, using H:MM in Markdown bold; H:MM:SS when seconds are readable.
**4:21**
